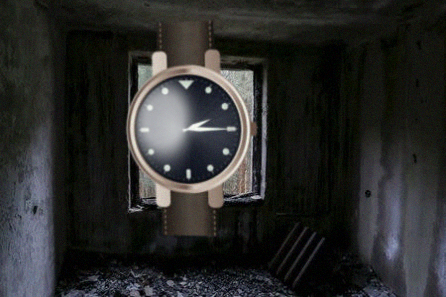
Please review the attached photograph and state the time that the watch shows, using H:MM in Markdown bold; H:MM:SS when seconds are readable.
**2:15**
